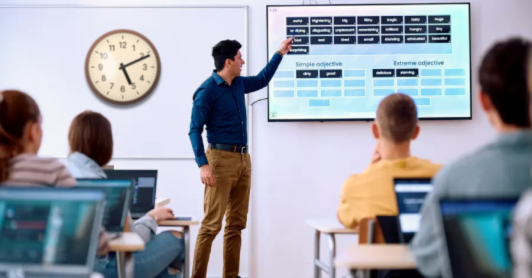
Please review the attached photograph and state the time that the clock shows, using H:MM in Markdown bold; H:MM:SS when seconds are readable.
**5:11**
